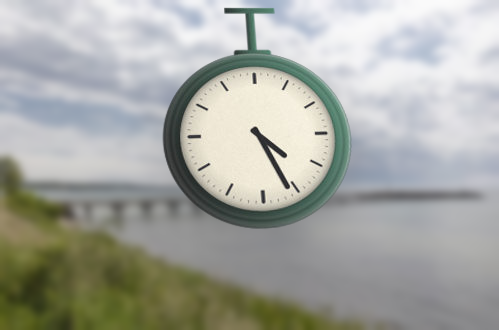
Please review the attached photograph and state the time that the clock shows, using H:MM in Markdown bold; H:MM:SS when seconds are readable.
**4:26**
